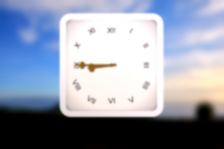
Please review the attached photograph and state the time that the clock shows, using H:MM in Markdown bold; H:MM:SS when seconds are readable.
**8:45**
